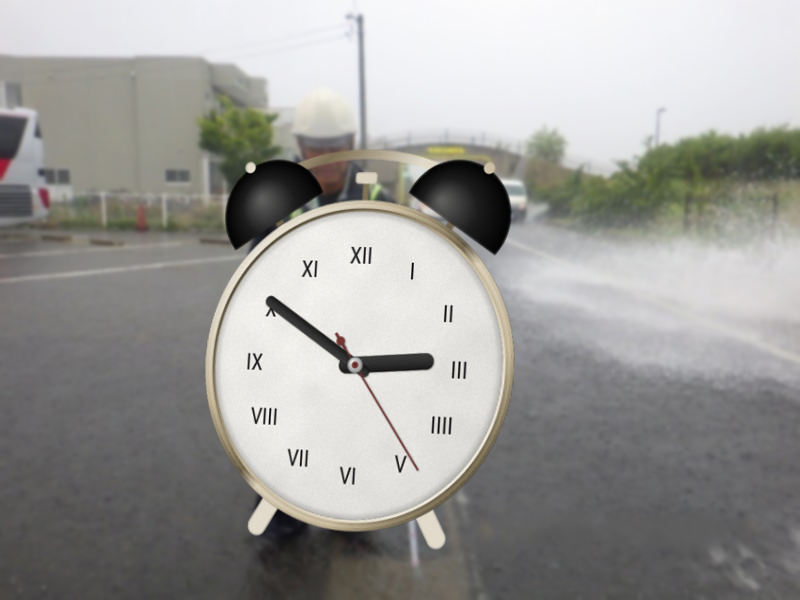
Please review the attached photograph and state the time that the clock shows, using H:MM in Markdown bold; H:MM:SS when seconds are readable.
**2:50:24**
